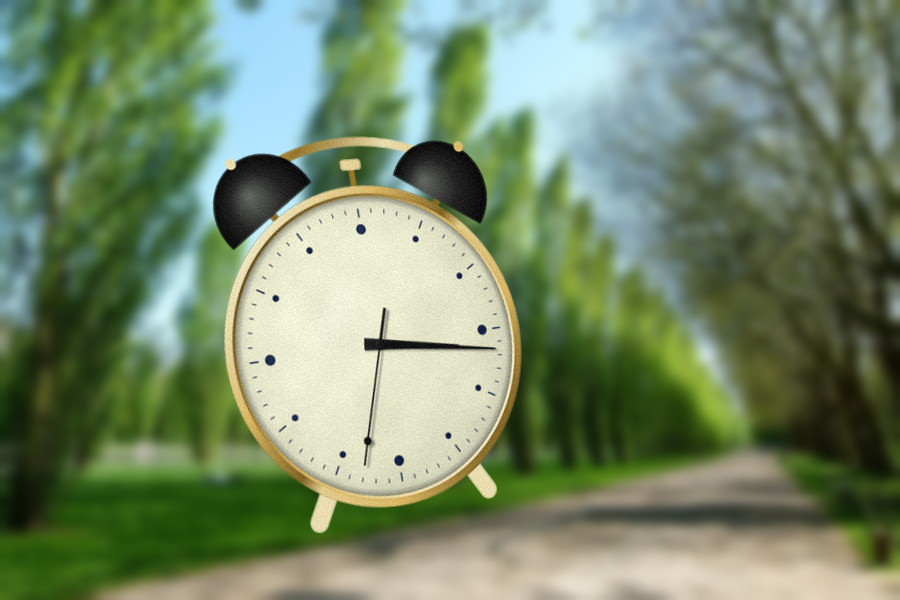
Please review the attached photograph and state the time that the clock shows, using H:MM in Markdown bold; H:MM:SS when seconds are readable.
**3:16:33**
